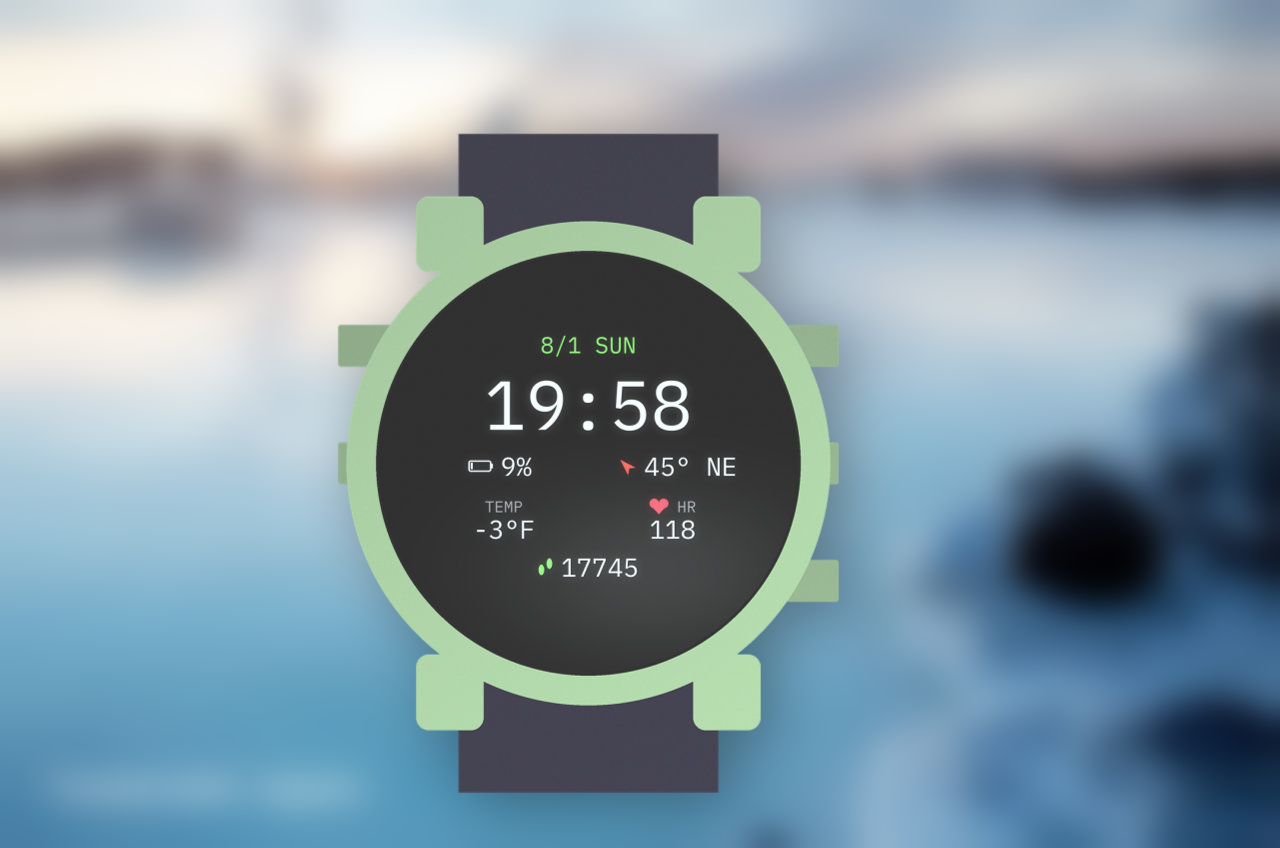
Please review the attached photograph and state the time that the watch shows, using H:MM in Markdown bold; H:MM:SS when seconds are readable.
**19:58**
